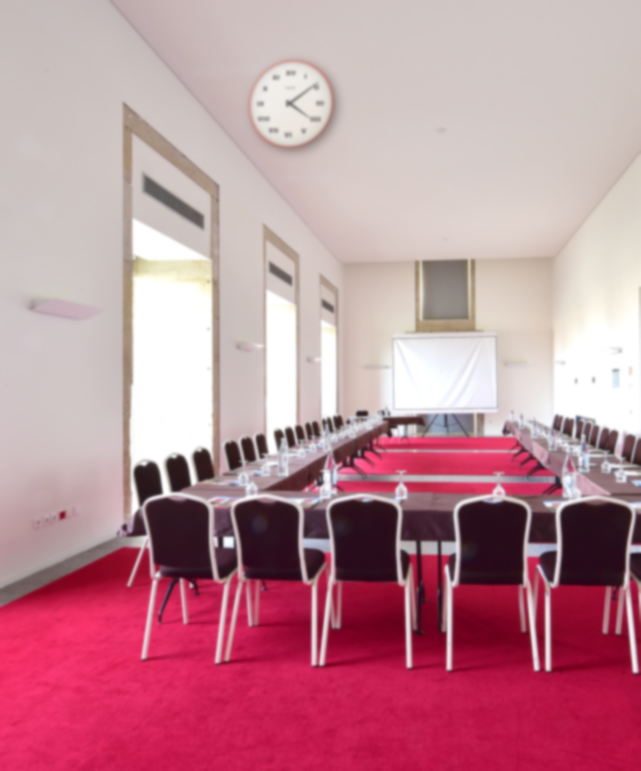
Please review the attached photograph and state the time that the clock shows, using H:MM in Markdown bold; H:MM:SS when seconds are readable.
**4:09**
